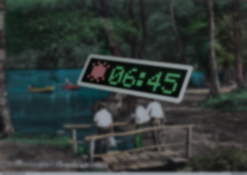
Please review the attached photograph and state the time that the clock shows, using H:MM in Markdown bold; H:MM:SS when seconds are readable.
**6:45**
